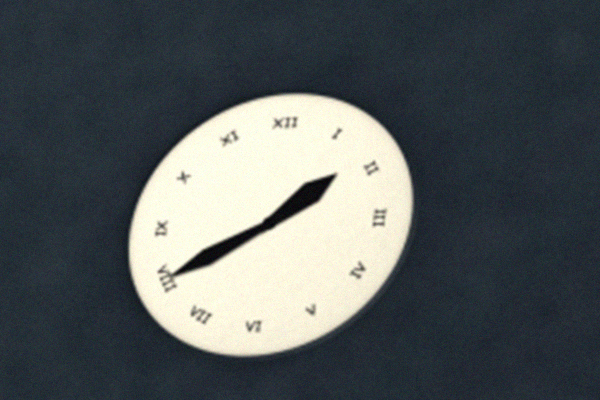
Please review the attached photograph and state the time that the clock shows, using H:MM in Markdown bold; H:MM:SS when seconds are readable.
**1:40**
